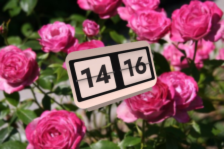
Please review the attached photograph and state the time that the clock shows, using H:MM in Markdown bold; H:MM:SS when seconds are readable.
**14:16**
